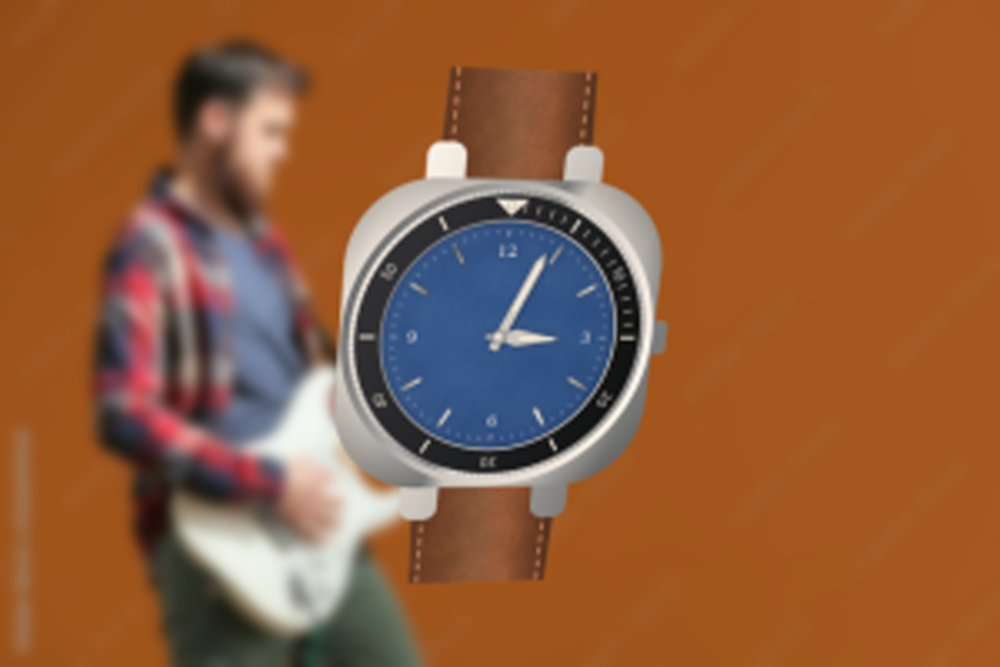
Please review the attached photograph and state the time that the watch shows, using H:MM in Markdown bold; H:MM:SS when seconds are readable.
**3:04**
